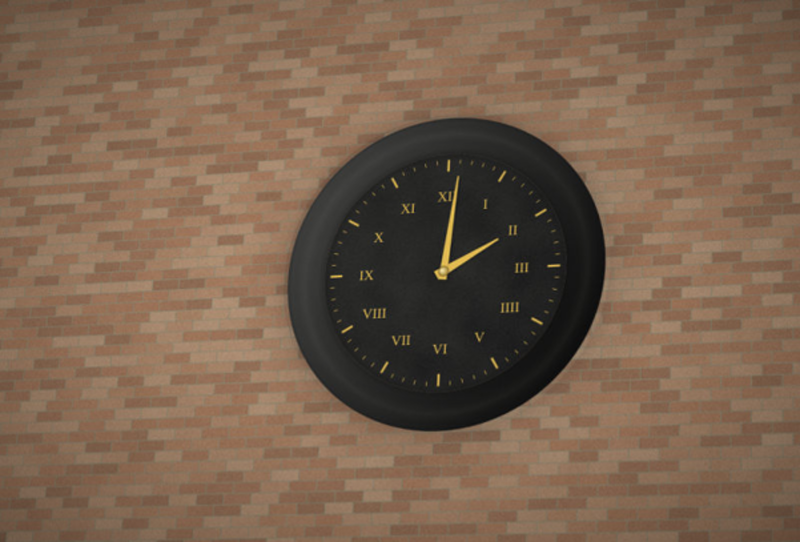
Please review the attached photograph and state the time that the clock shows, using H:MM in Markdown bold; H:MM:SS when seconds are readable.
**2:01**
